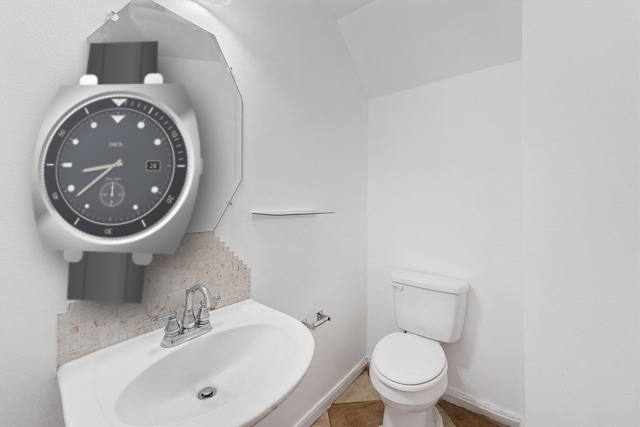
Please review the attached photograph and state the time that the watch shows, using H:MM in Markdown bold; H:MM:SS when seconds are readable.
**8:38**
